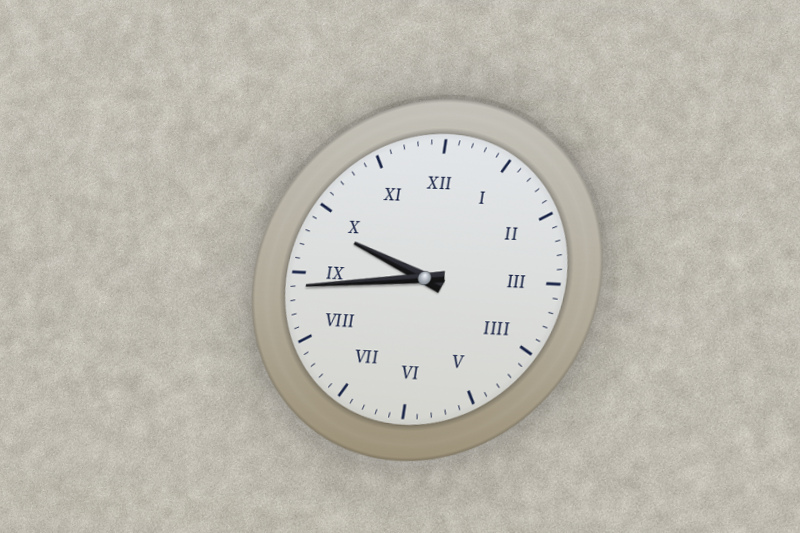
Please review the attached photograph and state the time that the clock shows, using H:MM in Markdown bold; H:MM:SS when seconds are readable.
**9:44**
